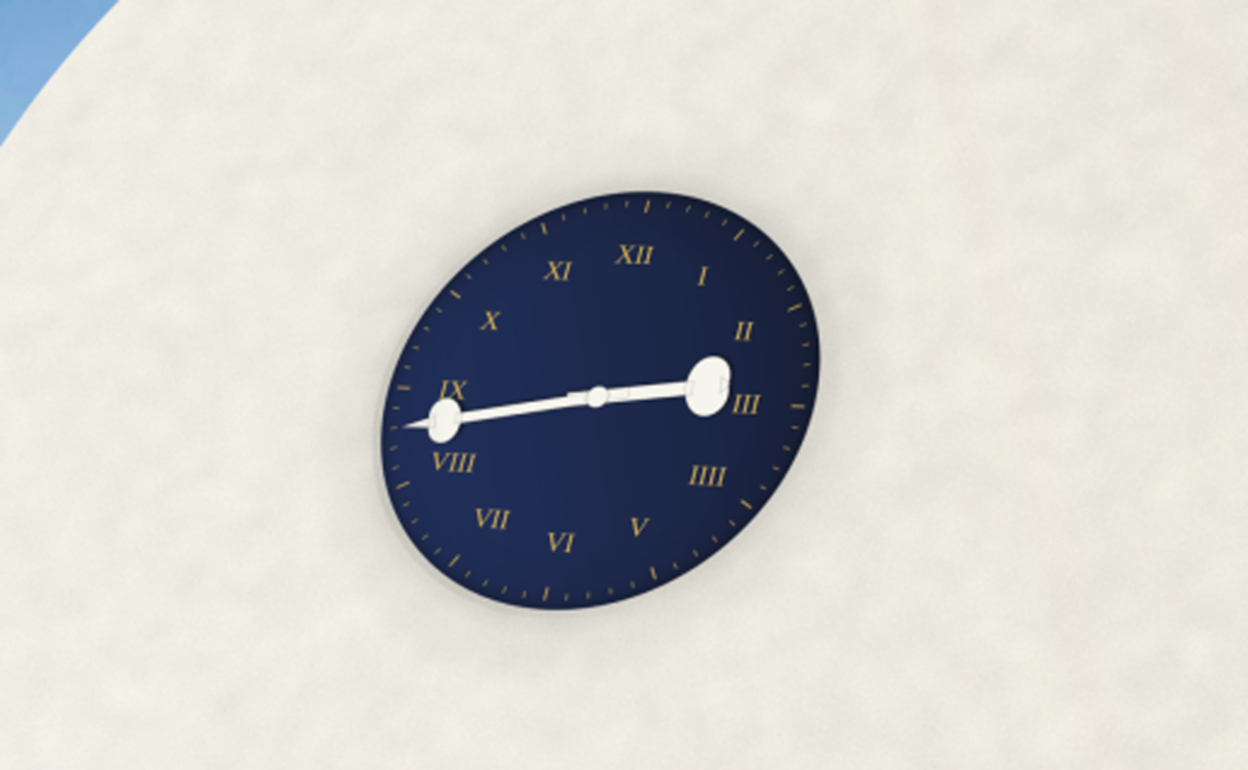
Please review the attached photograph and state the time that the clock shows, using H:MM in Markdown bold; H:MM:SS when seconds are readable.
**2:43**
